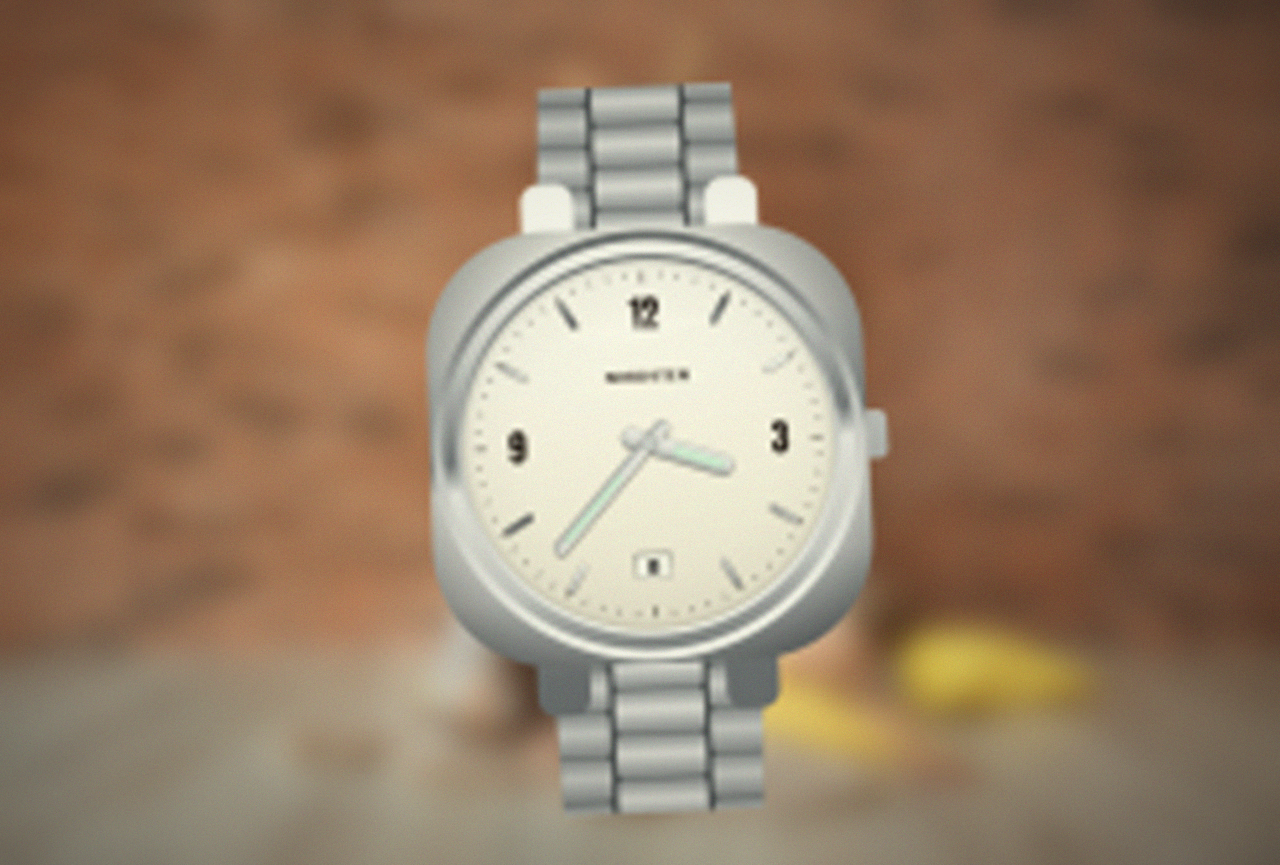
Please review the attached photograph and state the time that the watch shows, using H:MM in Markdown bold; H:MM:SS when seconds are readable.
**3:37**
